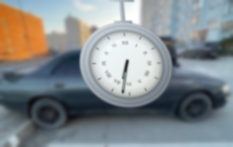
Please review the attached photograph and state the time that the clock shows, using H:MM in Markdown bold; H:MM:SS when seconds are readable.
**6:32**
